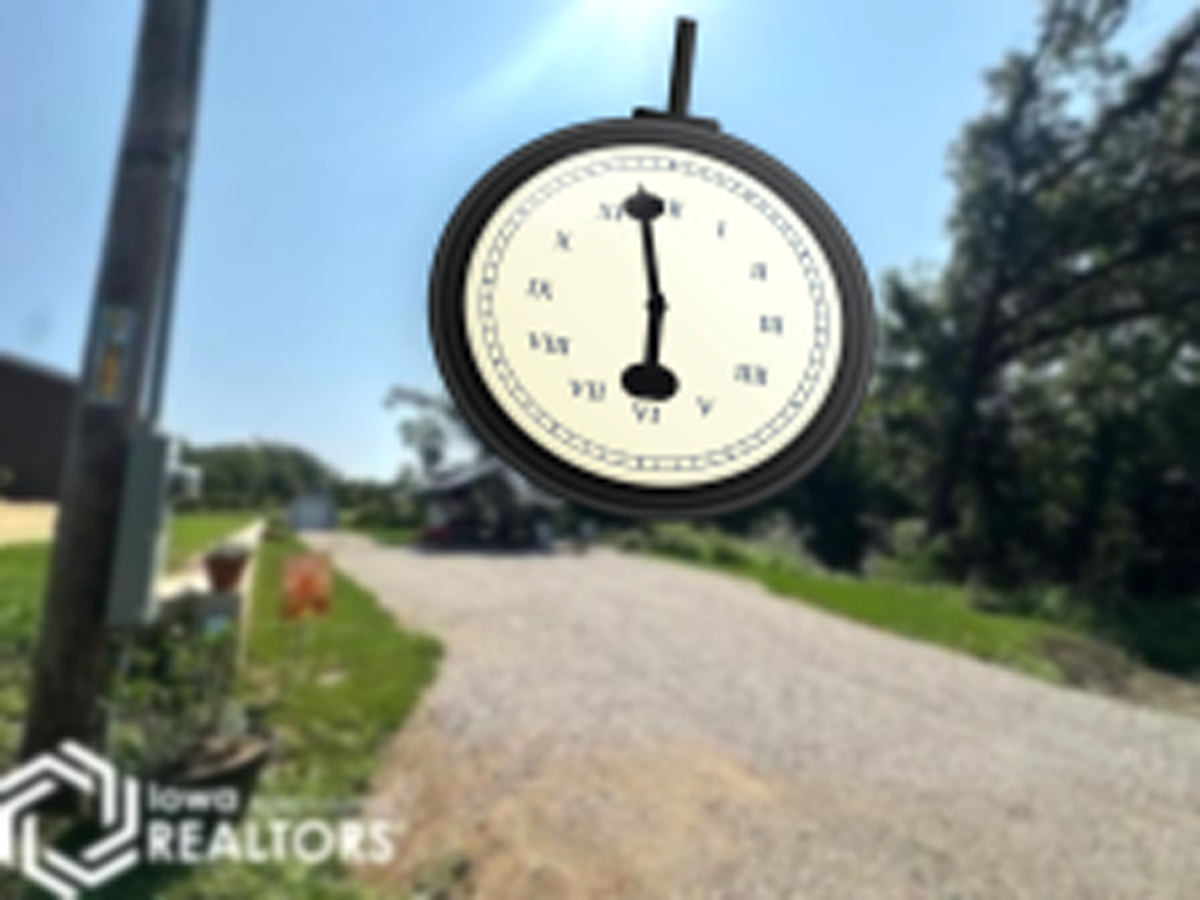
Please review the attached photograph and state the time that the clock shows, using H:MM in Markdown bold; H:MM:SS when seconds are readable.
**5:58**
